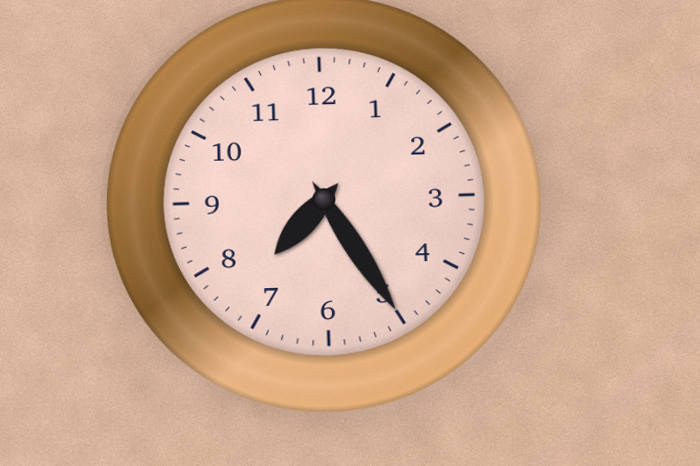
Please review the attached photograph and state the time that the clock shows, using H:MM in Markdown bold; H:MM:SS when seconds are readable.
**7:25**
